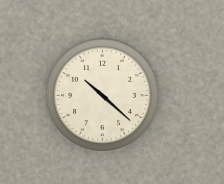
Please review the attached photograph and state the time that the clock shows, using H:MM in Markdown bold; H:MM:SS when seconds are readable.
**10:22**
